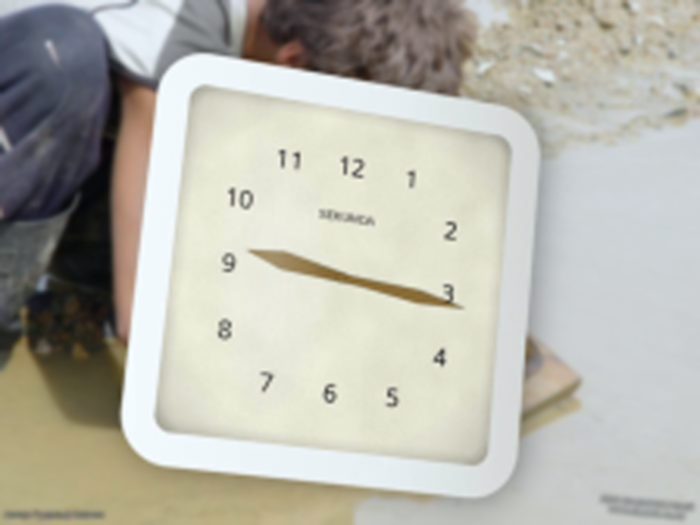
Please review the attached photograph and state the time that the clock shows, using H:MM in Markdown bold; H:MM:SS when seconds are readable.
**9:16**
